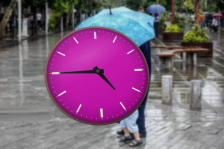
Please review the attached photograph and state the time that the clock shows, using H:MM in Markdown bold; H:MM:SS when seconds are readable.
**4:45**
